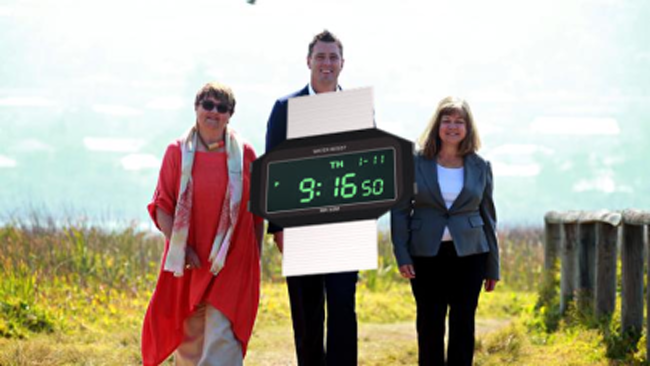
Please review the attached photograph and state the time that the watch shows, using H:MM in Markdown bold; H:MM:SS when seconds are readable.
**9:16:50**
